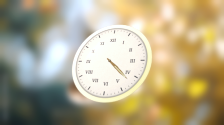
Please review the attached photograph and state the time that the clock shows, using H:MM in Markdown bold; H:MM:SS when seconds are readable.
**4:22**
